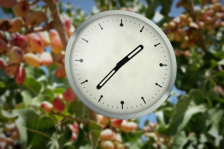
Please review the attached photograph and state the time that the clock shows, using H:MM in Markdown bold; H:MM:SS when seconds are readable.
**1:37**
